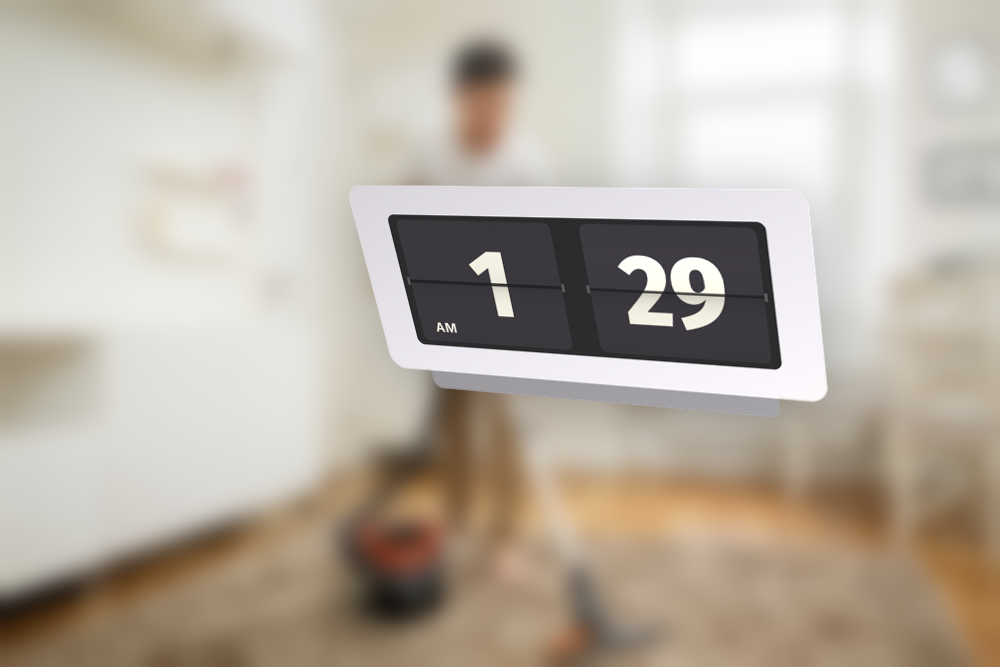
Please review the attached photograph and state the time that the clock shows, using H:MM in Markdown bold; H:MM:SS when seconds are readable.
**1:29**
